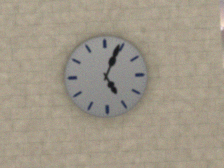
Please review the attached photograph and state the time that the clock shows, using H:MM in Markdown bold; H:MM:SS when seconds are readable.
**5:04**
